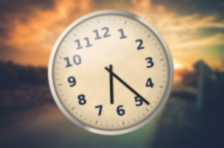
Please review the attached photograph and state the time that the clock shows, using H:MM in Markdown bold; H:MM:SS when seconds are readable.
**6:24**
